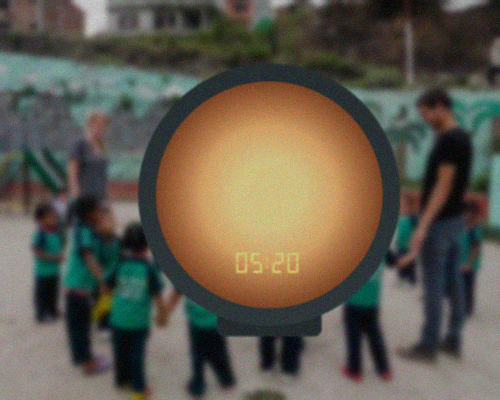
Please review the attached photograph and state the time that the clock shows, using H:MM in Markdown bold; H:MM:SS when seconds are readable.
**5:20**
